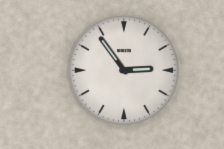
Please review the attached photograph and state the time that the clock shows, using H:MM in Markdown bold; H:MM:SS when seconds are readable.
**2:54**
